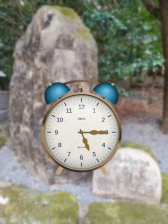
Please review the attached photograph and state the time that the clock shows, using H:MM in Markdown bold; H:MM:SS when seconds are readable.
**5:15**
